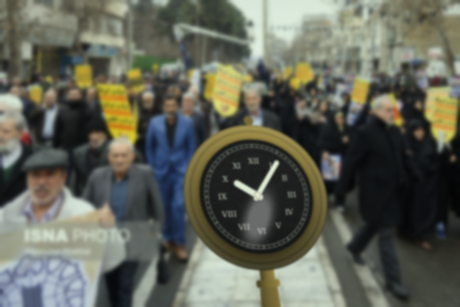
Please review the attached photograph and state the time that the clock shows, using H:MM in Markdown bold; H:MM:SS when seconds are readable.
**10:06**
